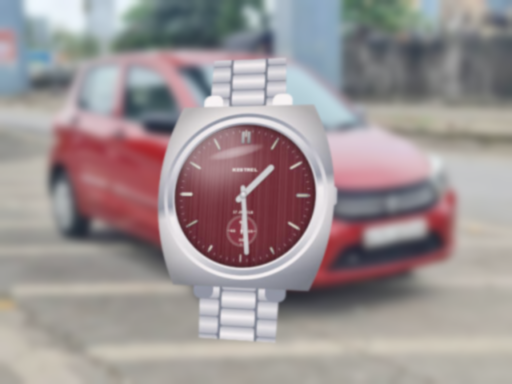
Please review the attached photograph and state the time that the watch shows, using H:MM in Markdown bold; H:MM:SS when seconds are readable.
**1:29**
